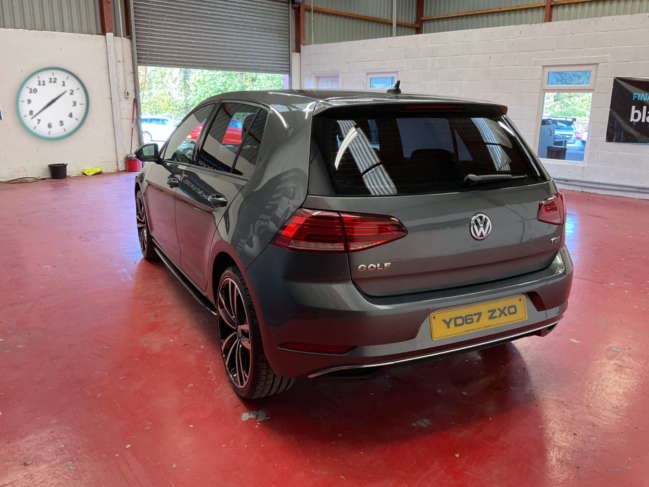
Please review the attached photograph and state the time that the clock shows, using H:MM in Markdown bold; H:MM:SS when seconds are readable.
**1:38**
